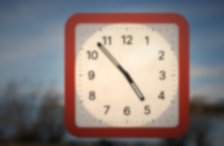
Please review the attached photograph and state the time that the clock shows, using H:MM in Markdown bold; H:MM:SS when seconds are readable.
**4:53**
